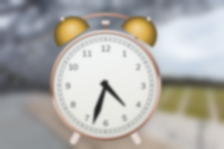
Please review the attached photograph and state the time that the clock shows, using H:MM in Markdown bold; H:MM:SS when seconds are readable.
**4:33**
